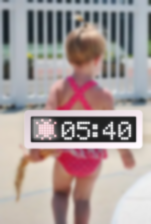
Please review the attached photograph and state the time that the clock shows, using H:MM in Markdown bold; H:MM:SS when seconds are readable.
**5:40**
